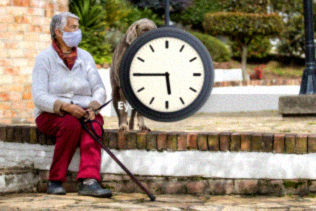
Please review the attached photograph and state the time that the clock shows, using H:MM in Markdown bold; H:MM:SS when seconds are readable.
**5:45**
